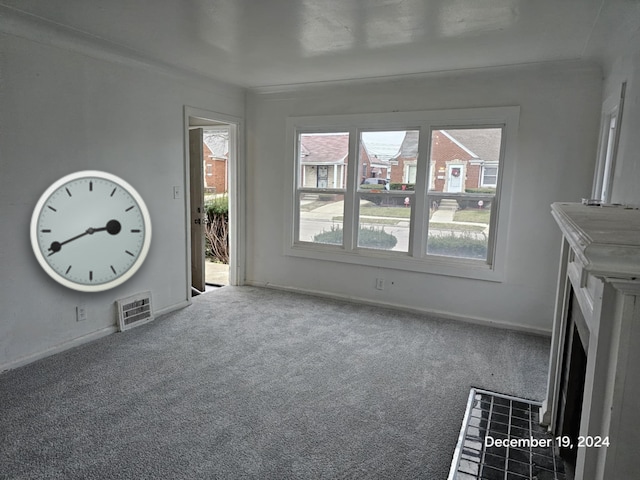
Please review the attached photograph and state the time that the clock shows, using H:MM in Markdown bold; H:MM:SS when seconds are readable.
**2:41**
